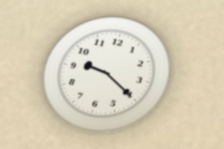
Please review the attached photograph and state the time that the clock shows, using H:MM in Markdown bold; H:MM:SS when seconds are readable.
**9:20**
